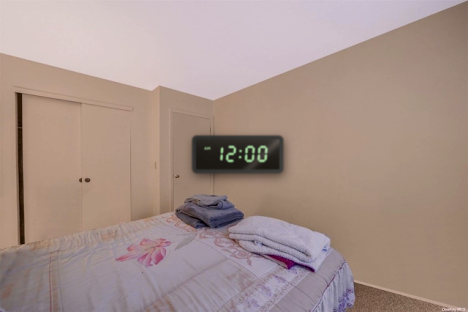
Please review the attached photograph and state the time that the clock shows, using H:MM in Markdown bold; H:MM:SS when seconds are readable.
**12:00**
